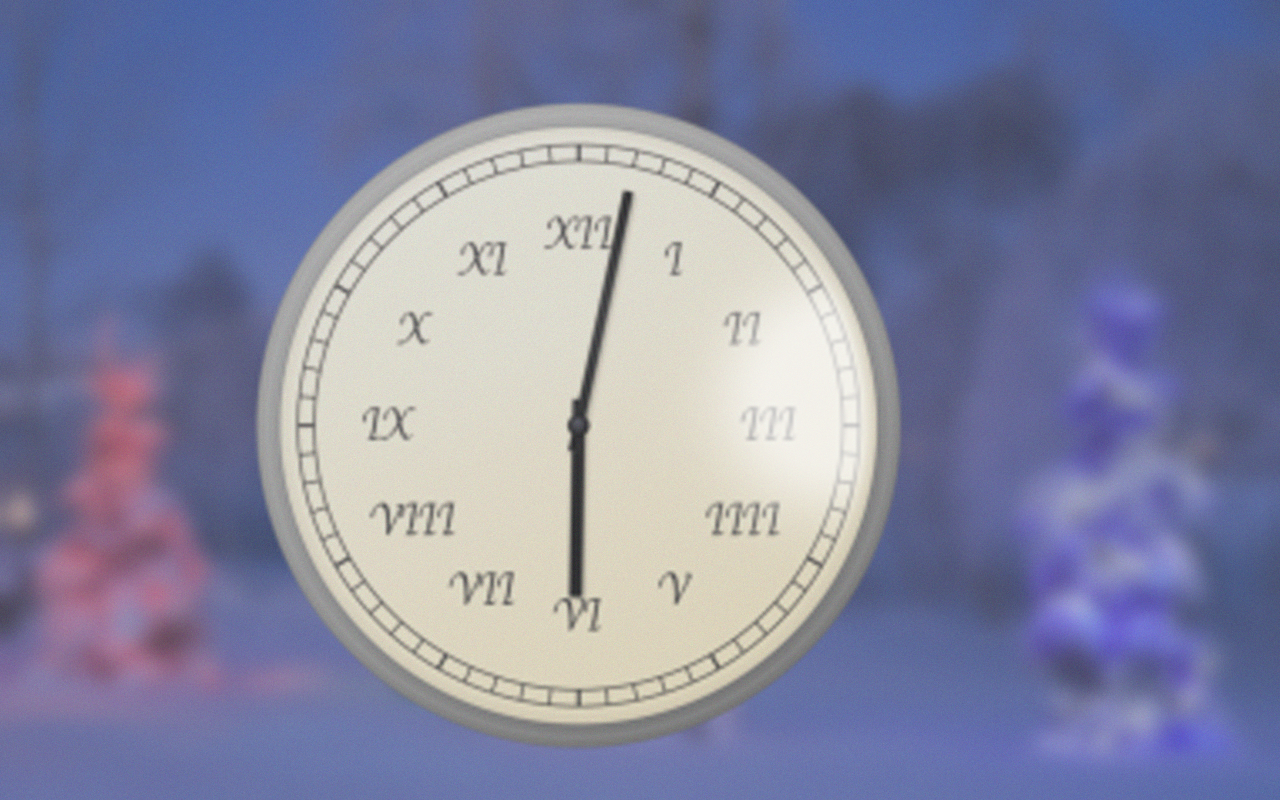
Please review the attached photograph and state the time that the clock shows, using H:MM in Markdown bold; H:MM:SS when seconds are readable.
**6:02**
